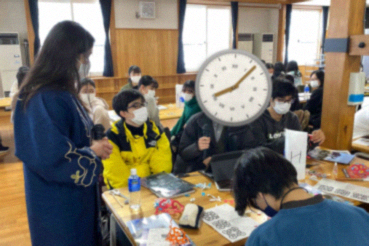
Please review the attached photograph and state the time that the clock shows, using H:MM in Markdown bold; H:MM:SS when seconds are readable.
**8:07**
